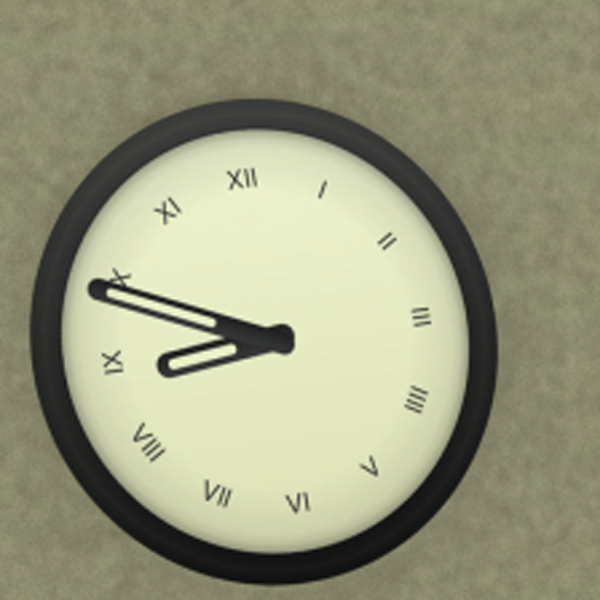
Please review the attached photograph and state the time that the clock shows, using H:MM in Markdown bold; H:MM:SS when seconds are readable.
**8:49**
